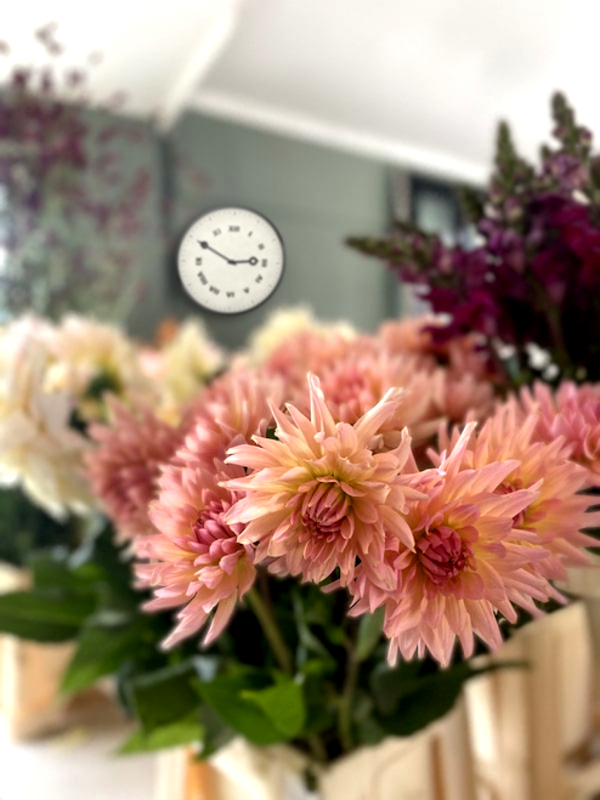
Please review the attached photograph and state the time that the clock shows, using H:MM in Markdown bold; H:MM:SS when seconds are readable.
**2:50**
